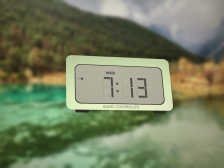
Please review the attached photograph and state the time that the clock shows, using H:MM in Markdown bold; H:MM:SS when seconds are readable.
**7:13**
